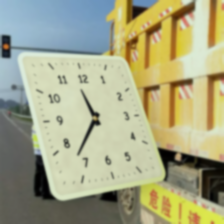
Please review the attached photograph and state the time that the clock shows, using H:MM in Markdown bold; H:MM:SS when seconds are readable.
**11:37**
